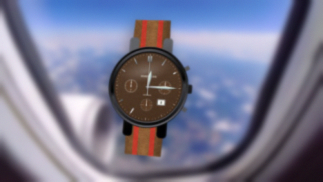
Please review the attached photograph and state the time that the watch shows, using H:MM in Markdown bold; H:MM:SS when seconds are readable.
**12:15**
